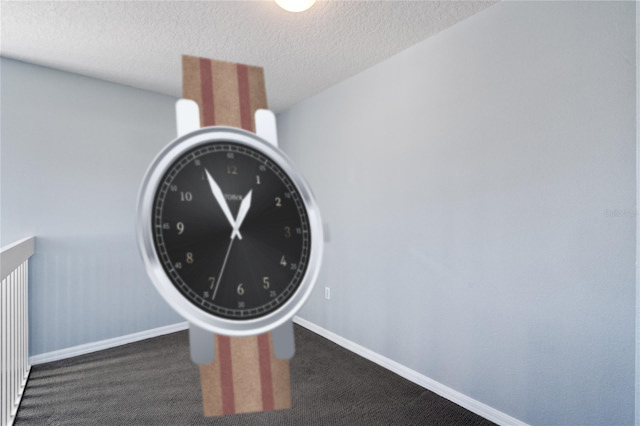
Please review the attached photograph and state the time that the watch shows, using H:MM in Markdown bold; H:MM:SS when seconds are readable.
**12:55:34**
